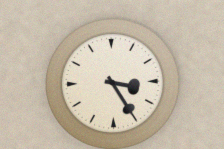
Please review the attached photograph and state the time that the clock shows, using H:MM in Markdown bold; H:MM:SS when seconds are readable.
**3:25**
